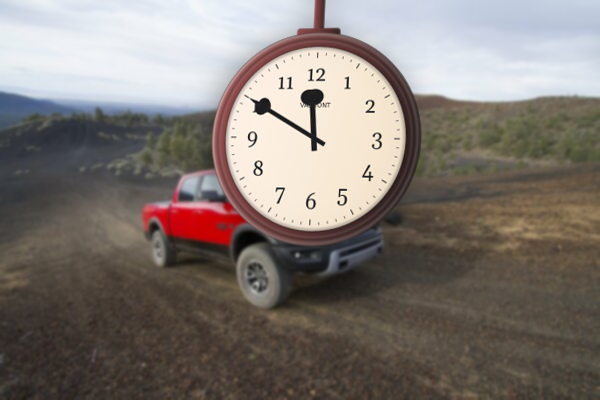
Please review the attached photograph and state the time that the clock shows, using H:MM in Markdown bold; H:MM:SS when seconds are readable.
**11:50**
